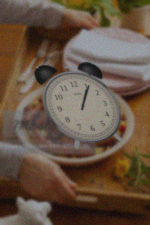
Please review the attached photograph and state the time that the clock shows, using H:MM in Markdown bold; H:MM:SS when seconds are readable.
**1:06**
